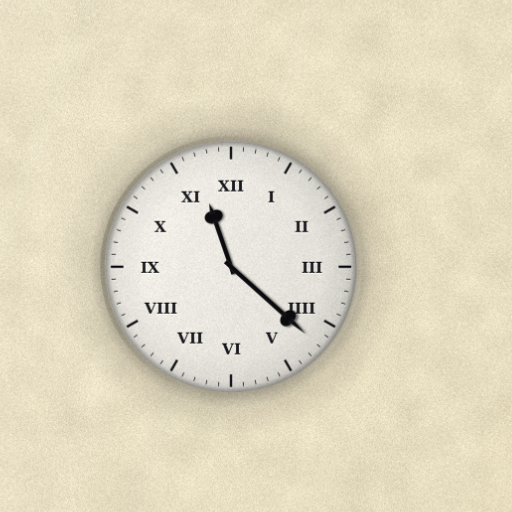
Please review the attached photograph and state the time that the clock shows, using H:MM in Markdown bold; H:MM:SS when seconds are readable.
**11:22**
